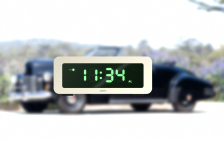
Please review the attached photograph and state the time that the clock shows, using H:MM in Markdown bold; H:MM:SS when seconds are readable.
**11:34**
